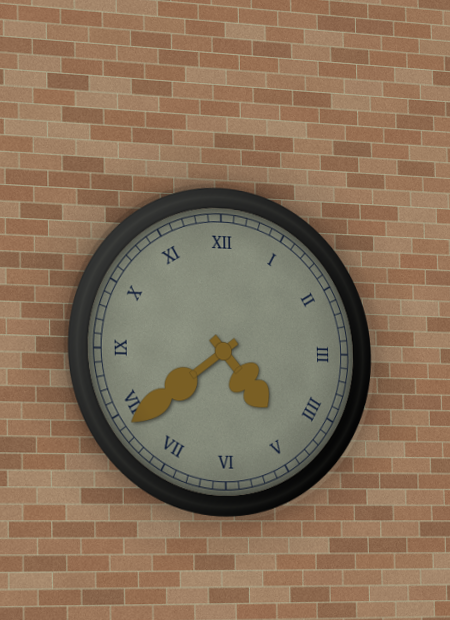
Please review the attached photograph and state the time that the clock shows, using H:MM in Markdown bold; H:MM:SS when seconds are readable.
**4:39**
